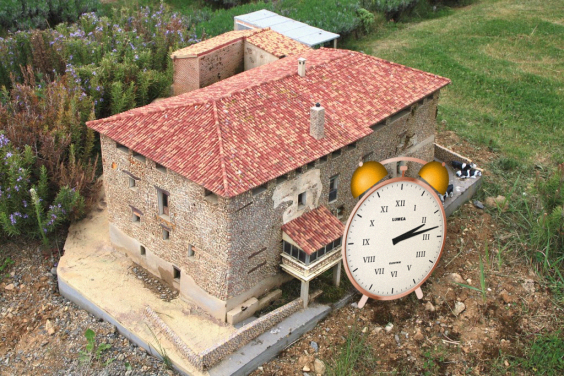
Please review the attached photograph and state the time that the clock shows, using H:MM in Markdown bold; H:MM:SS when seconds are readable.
**2:13**
